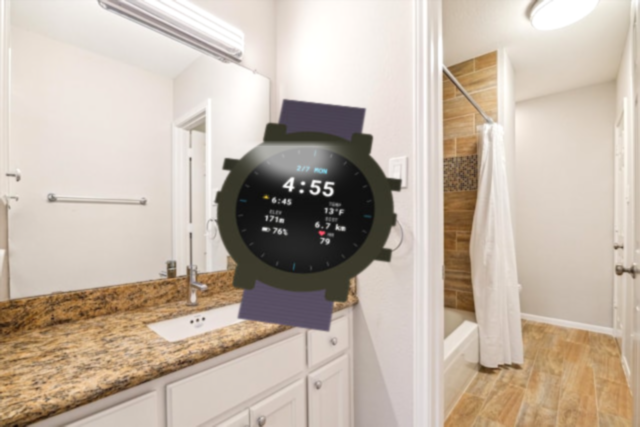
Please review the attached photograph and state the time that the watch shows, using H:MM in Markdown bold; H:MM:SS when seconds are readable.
**4:55**
